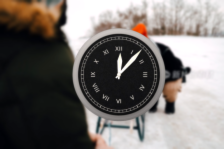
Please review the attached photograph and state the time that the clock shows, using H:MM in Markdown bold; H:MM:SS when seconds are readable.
**12:07**
